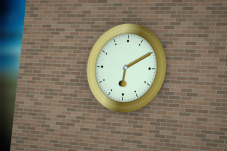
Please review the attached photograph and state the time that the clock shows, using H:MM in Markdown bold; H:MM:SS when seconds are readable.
**6:10**
